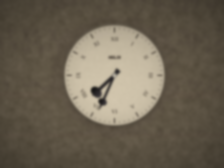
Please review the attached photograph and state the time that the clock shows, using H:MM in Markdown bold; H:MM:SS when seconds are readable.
**7:34**
